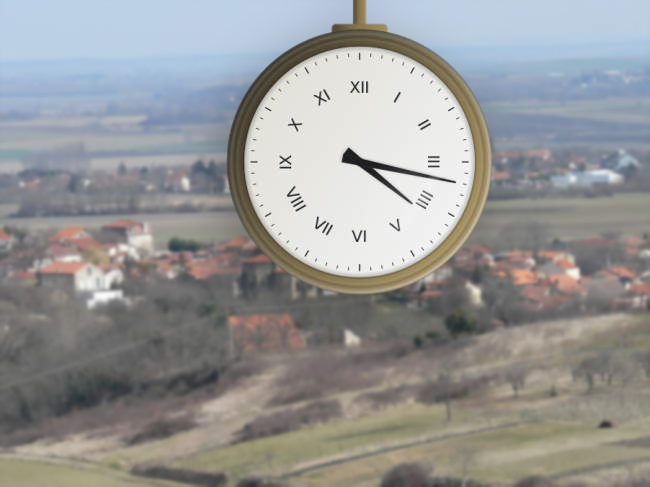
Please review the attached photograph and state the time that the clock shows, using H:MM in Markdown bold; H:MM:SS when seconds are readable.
**4:17**
